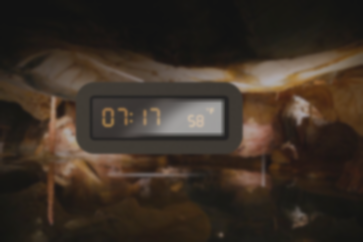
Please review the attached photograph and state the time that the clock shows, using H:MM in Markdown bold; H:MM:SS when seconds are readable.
**7:17**
